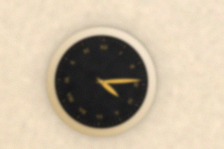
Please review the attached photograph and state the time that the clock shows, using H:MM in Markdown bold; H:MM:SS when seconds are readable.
**4:14**
